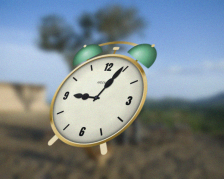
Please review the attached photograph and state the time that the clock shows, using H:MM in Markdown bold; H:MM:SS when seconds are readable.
**9:04**
